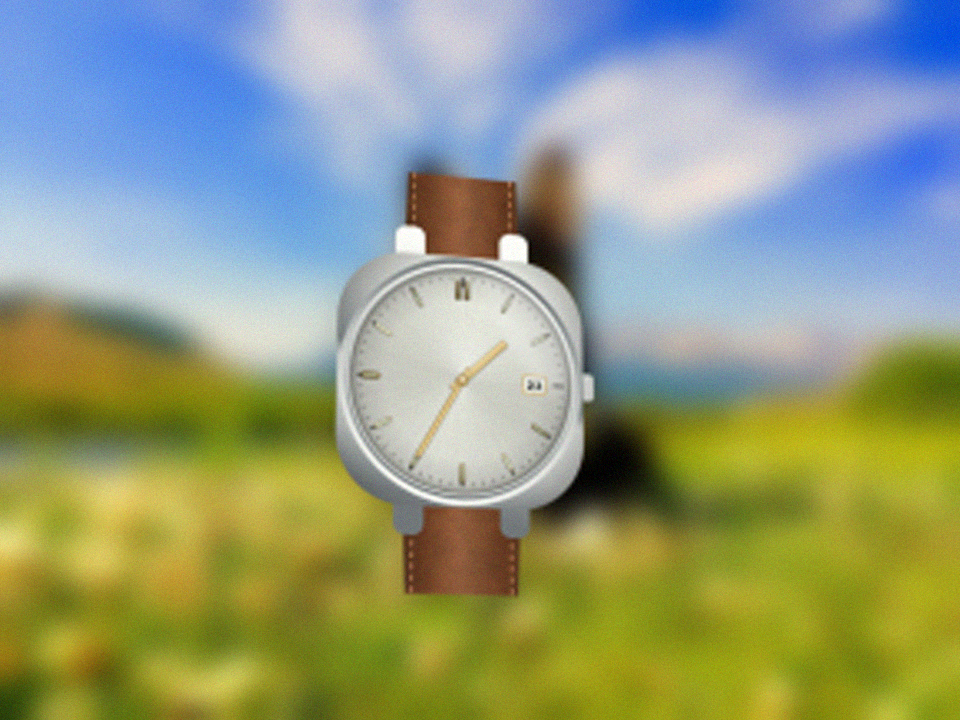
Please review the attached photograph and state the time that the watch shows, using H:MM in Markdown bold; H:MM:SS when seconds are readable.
**1:35**
